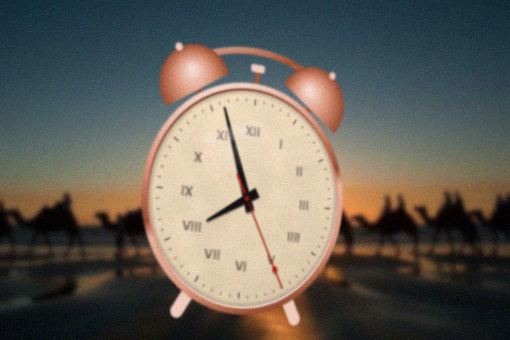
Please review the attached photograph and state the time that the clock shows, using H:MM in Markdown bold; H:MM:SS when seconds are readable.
**7:56:25**
